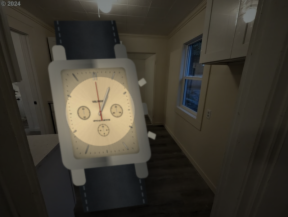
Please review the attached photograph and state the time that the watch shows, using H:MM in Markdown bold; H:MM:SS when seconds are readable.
**1:05**
